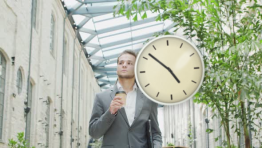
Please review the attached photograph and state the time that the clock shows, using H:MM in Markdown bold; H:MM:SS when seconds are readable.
**4:52**
